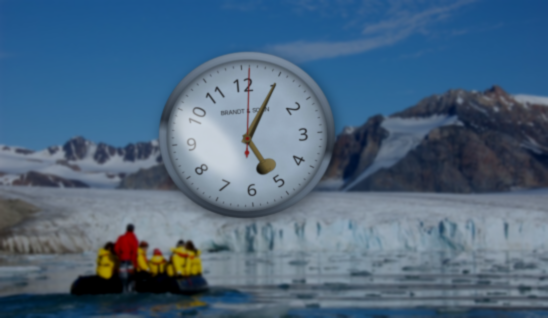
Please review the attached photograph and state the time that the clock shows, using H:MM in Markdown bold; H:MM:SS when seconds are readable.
**5:05:01**
